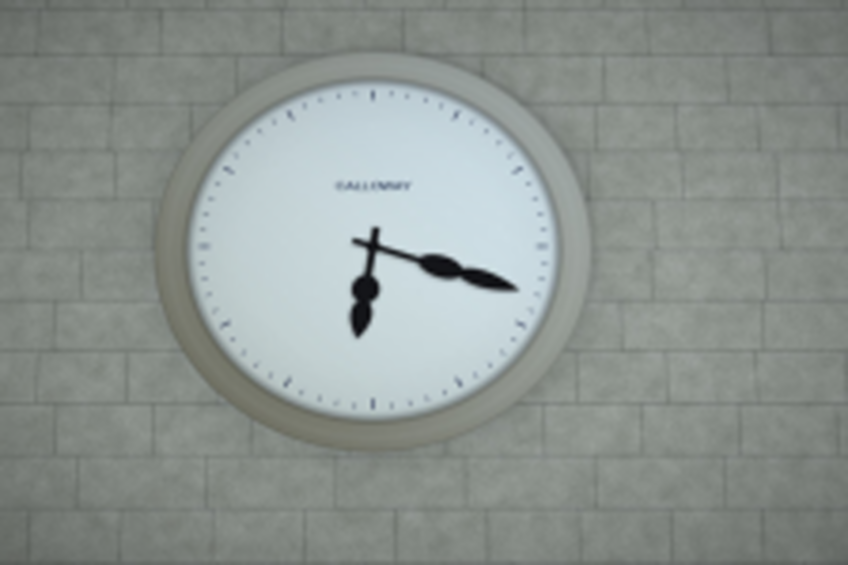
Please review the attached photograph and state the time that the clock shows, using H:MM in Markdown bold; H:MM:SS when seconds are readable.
**6:18**
